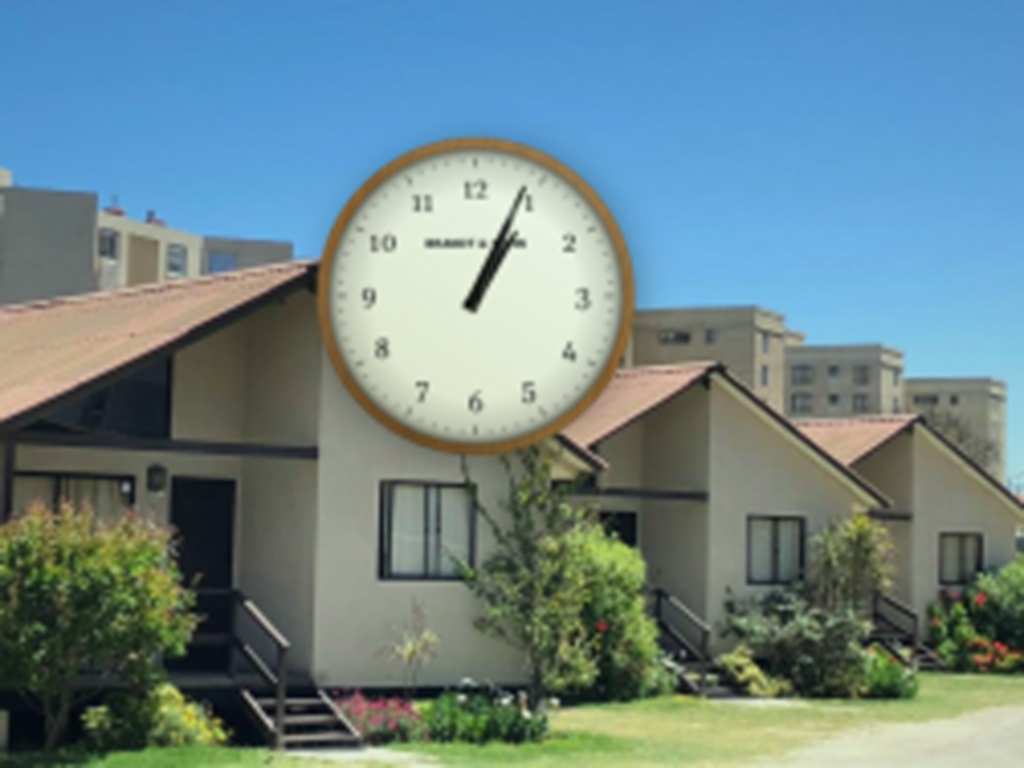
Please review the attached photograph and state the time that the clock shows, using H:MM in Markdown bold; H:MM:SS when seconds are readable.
**1:04**
